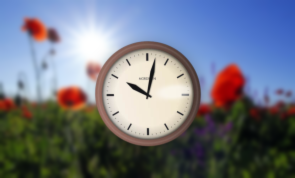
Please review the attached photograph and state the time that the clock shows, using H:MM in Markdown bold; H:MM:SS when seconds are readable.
**10:02**
